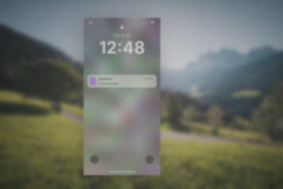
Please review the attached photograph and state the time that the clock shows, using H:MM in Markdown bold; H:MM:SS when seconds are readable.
**12:48**
